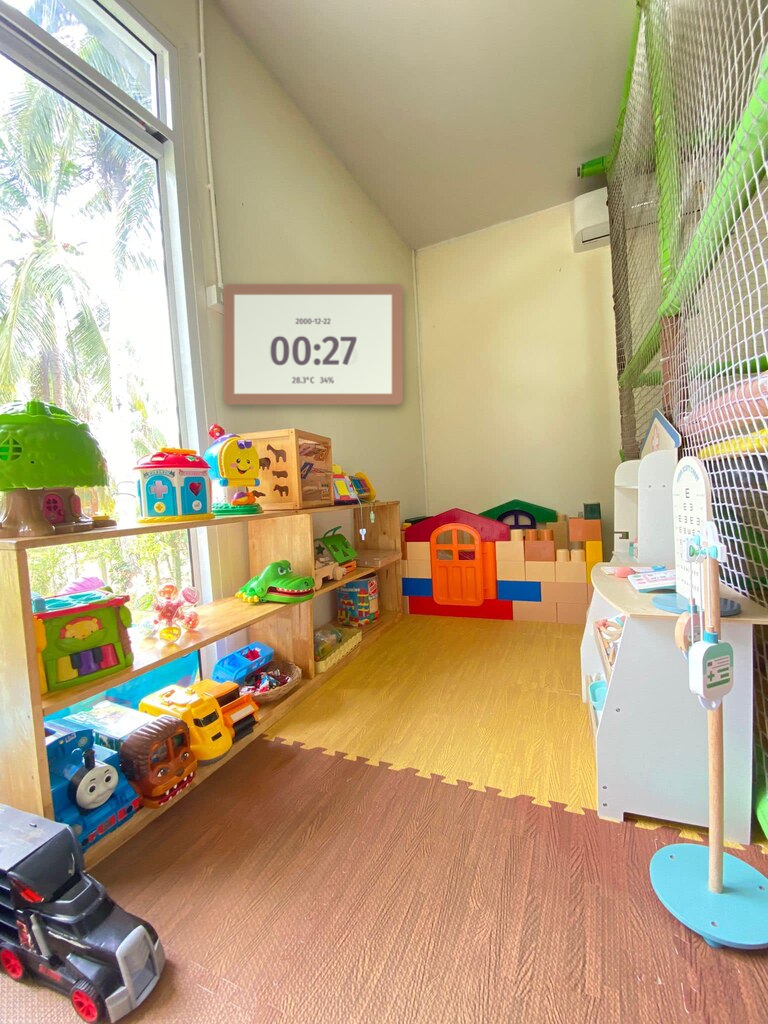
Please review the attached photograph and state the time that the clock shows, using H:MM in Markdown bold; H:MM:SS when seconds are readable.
**0:27**
